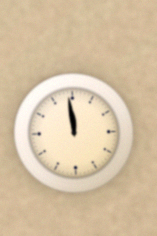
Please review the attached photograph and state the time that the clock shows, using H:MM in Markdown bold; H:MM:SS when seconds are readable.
**11:59**
